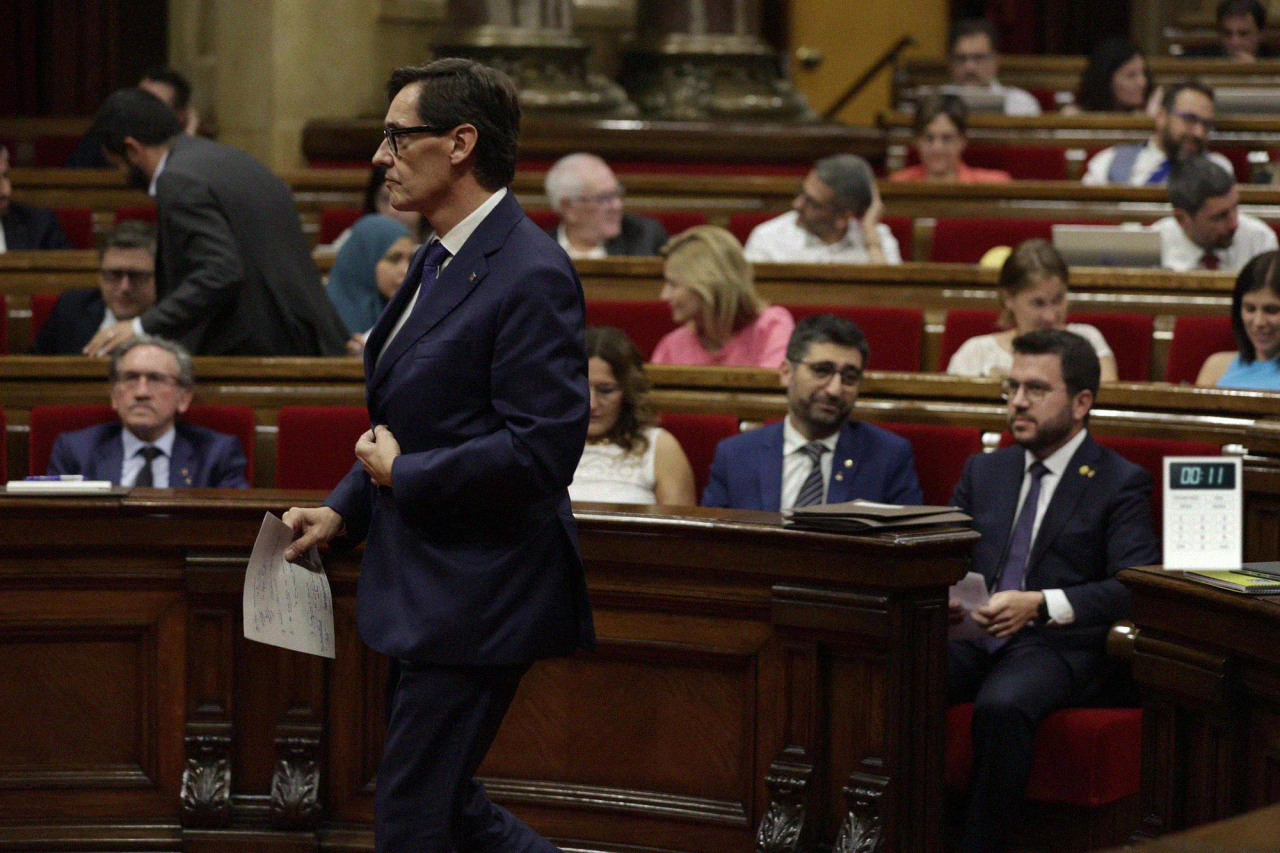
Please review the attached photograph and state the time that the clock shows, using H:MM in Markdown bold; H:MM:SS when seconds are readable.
**0:11**
